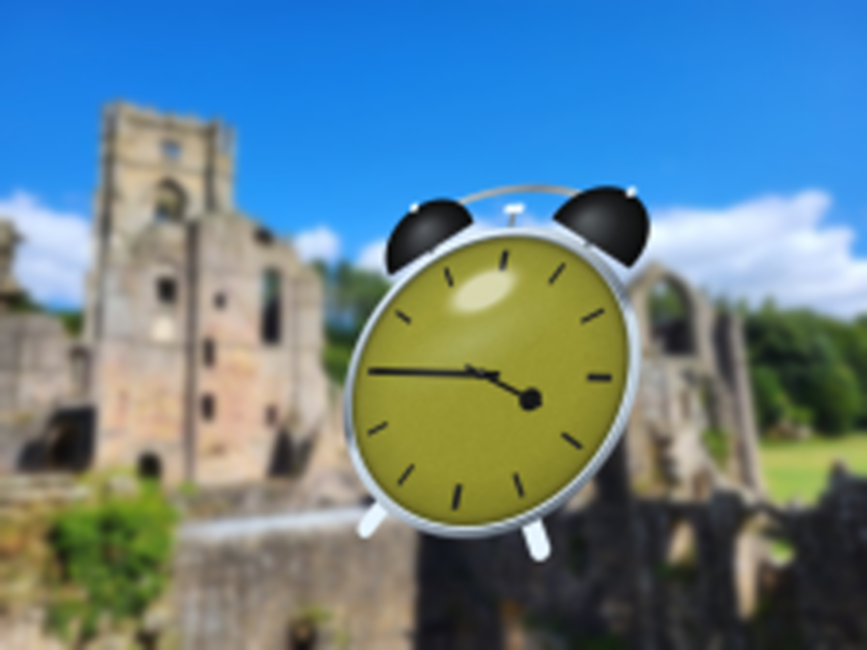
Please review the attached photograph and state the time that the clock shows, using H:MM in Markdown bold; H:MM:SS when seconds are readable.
**3:45**
